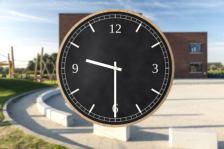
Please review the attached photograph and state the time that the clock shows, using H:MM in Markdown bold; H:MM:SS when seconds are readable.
**9:30**
